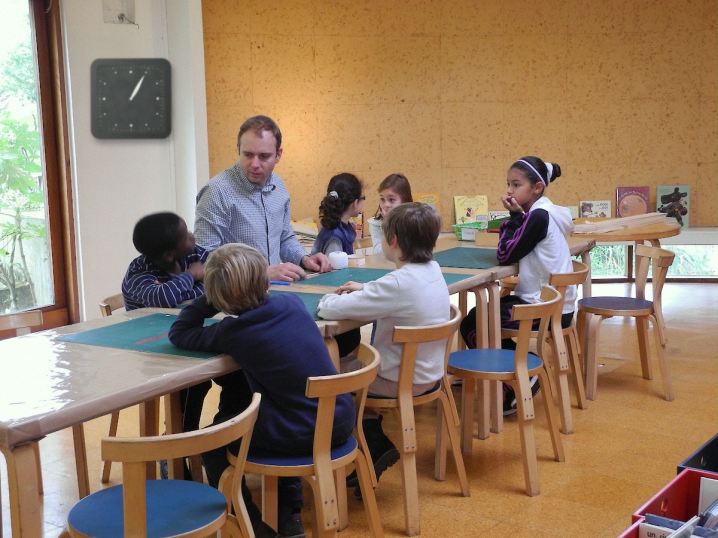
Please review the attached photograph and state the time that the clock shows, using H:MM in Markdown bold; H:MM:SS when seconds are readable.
**1:05**
